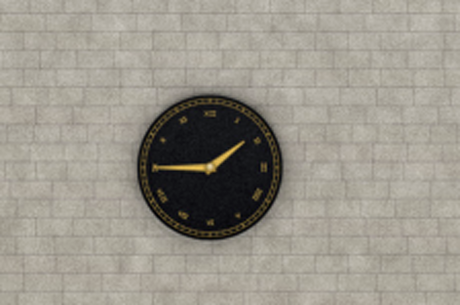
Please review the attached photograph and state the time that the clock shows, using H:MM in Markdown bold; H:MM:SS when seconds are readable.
**1:45**
